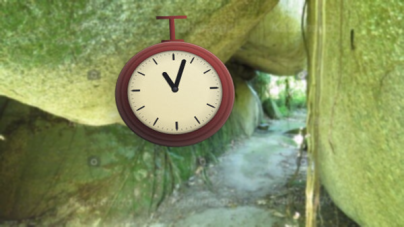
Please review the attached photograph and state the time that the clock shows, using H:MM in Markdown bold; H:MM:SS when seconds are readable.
**11:03**
